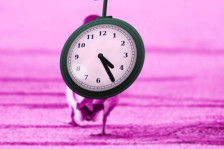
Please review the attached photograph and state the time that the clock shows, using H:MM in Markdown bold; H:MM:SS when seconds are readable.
**4:25**
